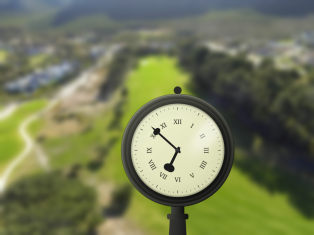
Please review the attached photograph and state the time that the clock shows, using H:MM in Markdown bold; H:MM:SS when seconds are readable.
**6:52**
